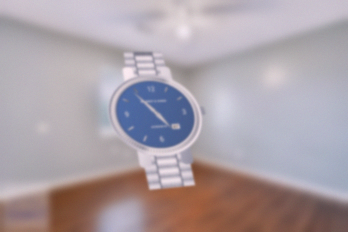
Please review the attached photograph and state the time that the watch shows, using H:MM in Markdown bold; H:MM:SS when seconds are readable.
**4:54**
